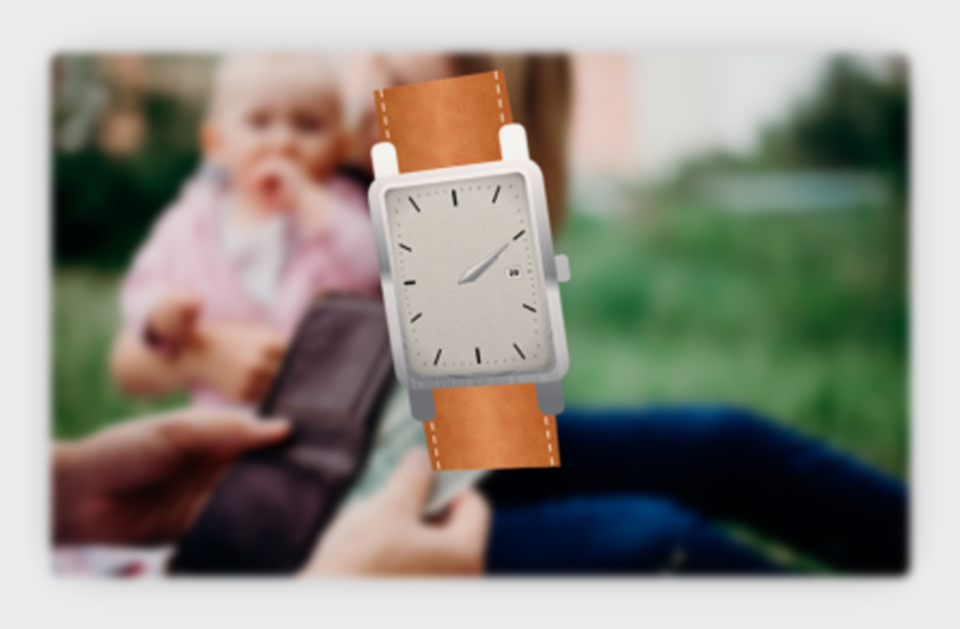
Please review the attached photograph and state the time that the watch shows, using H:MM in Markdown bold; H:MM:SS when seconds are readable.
**2:10**
